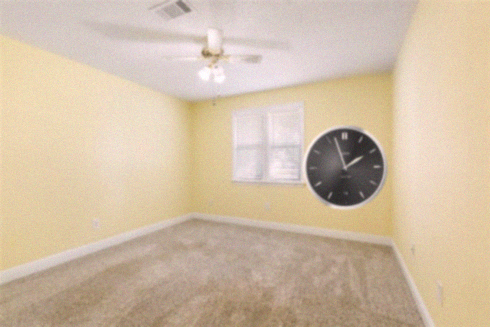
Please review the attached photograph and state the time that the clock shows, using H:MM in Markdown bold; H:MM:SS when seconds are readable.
**1:57**
